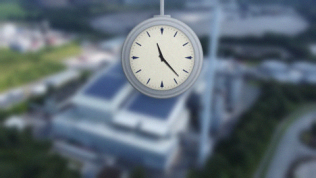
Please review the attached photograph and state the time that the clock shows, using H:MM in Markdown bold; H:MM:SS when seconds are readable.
**11:23**
